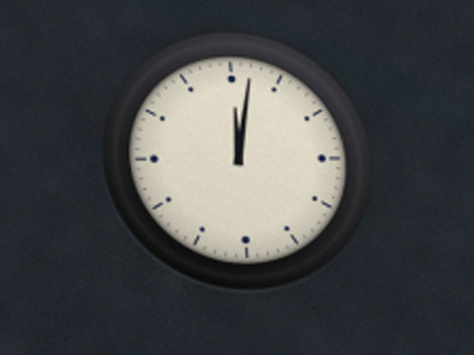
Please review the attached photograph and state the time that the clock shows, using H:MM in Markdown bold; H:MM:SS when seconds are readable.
**12:02**
